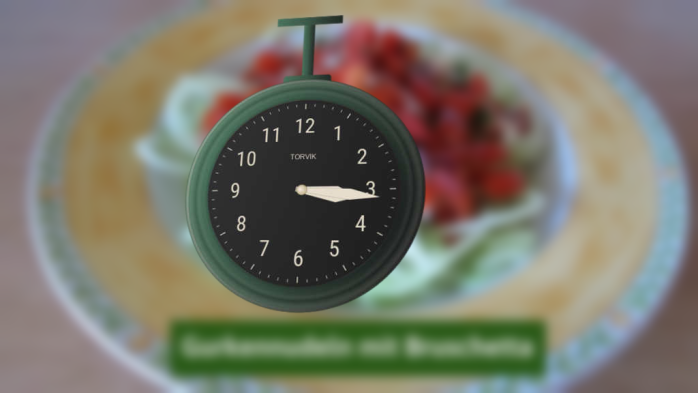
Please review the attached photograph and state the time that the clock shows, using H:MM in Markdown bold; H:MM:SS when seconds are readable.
**3:16**
